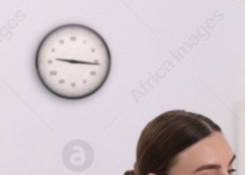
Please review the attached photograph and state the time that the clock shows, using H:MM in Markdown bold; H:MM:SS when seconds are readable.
**9:16**
